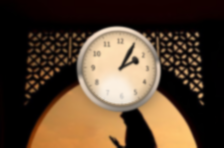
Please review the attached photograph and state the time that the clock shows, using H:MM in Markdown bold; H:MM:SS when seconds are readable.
**2:05**
